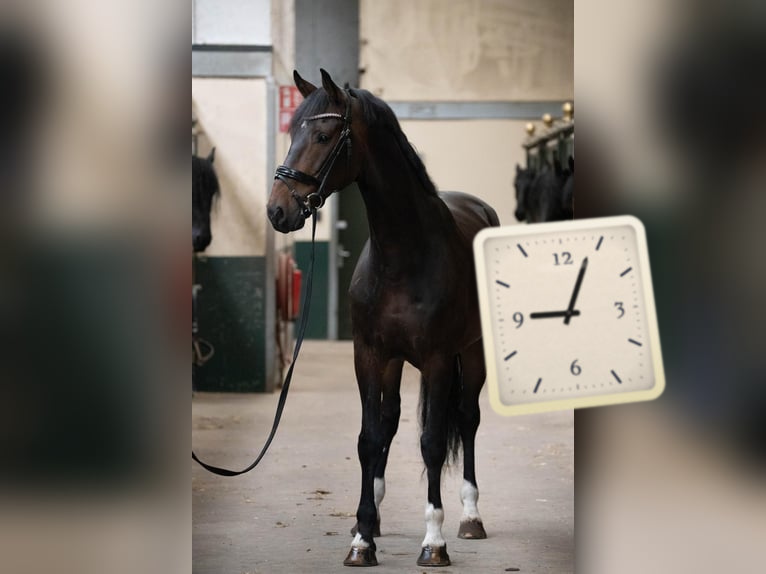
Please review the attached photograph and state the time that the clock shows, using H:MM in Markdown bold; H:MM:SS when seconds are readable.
**9:04**
